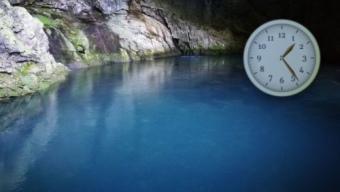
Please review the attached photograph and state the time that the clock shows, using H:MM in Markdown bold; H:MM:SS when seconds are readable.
**1:24**
